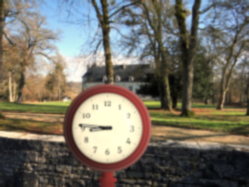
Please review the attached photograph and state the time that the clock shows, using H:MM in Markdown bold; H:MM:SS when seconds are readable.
**8:46**
